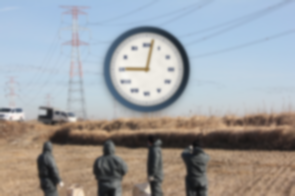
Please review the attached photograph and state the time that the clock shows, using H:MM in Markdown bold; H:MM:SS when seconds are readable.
**9:02**
